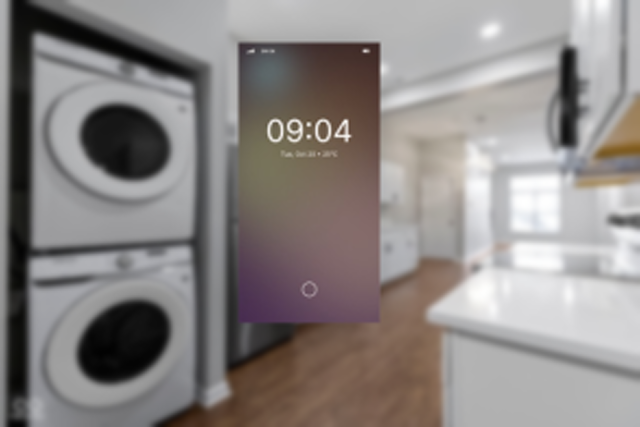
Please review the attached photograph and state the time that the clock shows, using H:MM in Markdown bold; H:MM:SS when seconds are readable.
**9:04**
